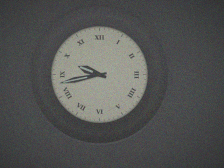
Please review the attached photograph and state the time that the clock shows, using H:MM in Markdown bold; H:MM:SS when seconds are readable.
**9:43**
